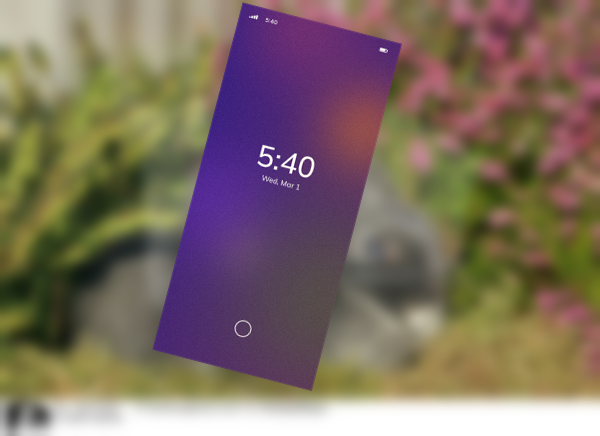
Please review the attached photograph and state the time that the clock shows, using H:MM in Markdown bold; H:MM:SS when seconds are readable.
**5:40**
